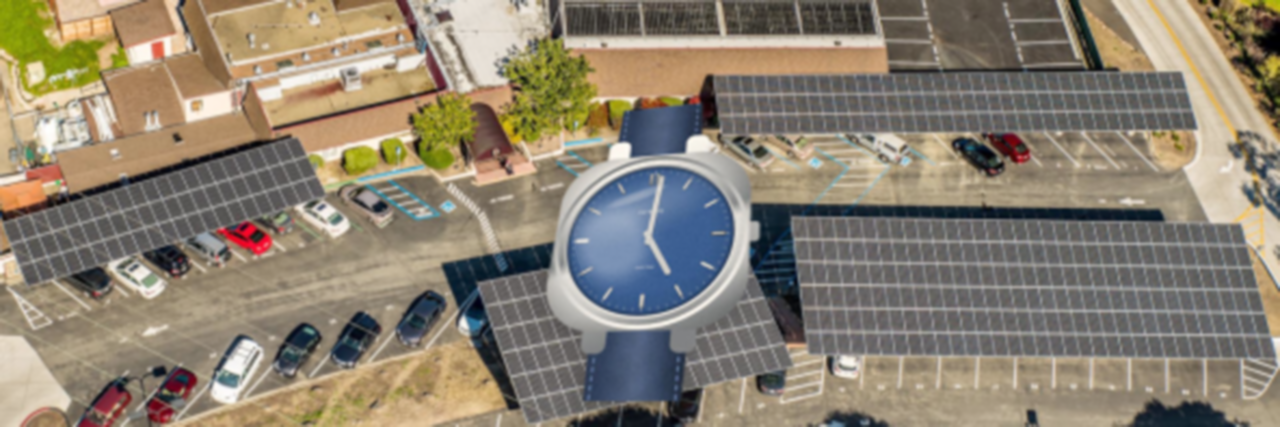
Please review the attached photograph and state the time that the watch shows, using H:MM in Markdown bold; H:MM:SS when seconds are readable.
**5:01**
